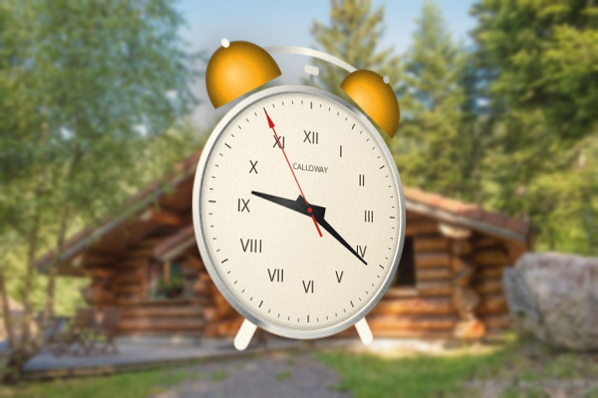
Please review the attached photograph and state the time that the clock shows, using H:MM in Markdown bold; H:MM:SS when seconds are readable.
**9:20:55**
